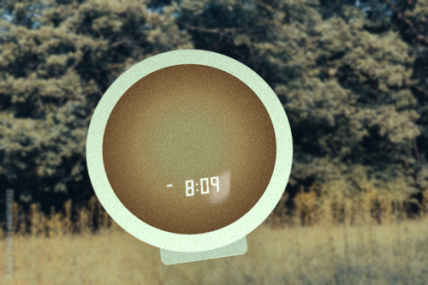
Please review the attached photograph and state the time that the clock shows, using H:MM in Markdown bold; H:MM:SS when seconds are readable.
**8:09**
